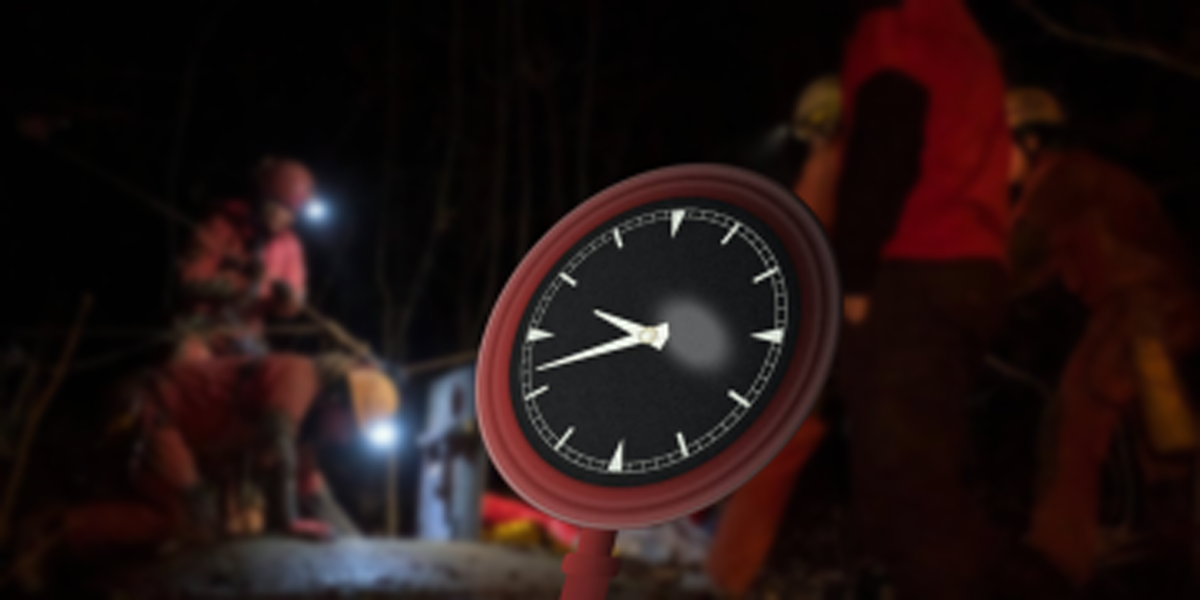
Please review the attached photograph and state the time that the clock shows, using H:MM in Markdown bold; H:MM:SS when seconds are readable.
**9:42**
